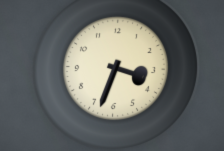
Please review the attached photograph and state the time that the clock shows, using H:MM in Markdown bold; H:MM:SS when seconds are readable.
**3:33**
